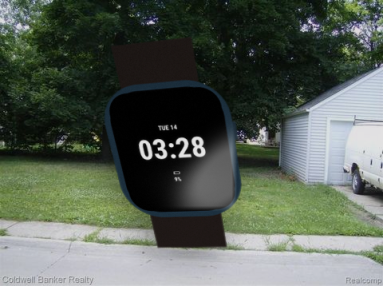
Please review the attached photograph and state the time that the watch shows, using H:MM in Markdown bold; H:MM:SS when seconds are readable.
**3:28**
